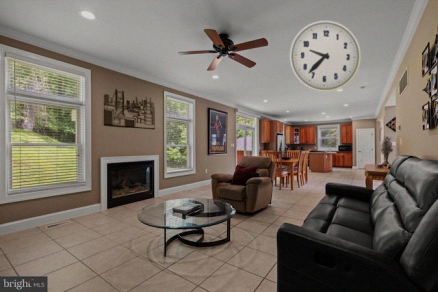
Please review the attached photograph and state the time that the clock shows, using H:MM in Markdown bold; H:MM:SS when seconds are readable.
**9:37**
